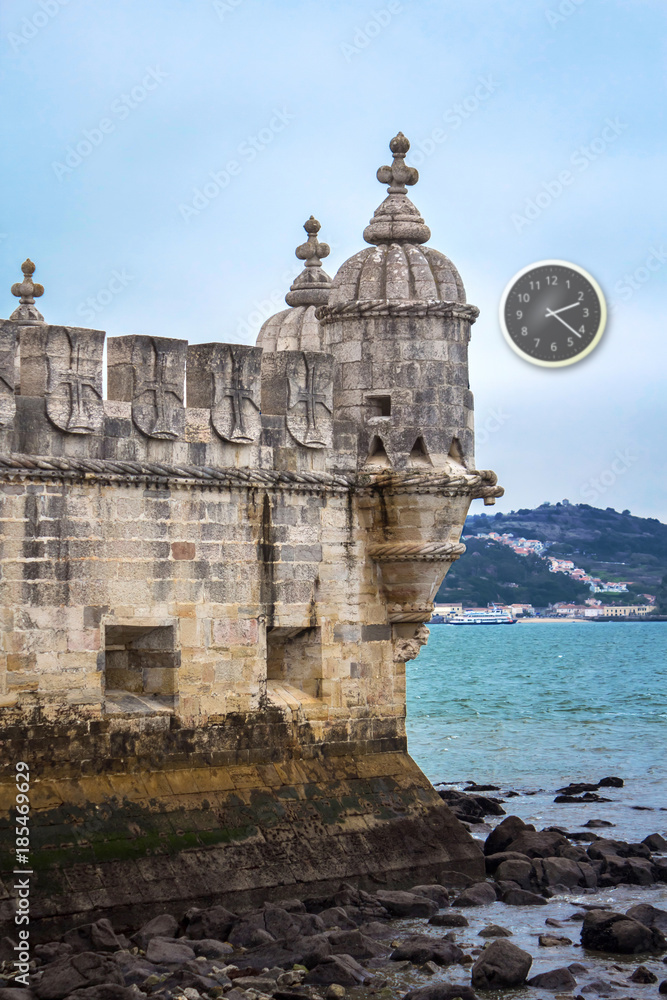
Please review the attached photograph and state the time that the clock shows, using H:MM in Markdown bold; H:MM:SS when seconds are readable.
**2:22**
